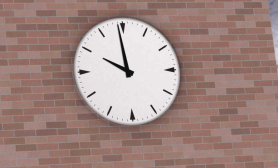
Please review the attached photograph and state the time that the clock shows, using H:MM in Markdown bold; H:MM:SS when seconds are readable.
**9:59**
